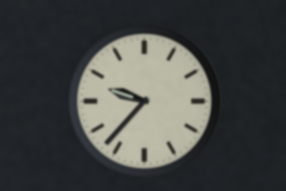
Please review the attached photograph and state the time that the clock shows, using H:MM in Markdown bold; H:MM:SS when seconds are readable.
**9:37**
